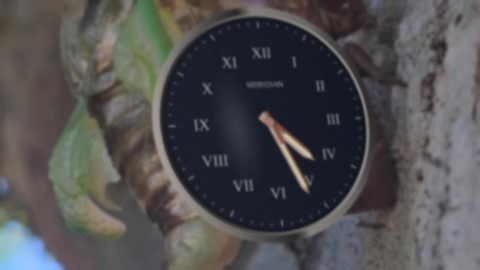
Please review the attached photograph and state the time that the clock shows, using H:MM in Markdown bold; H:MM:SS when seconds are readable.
**4:26**
